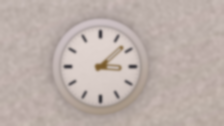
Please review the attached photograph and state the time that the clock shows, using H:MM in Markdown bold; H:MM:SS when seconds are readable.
**3:08**
